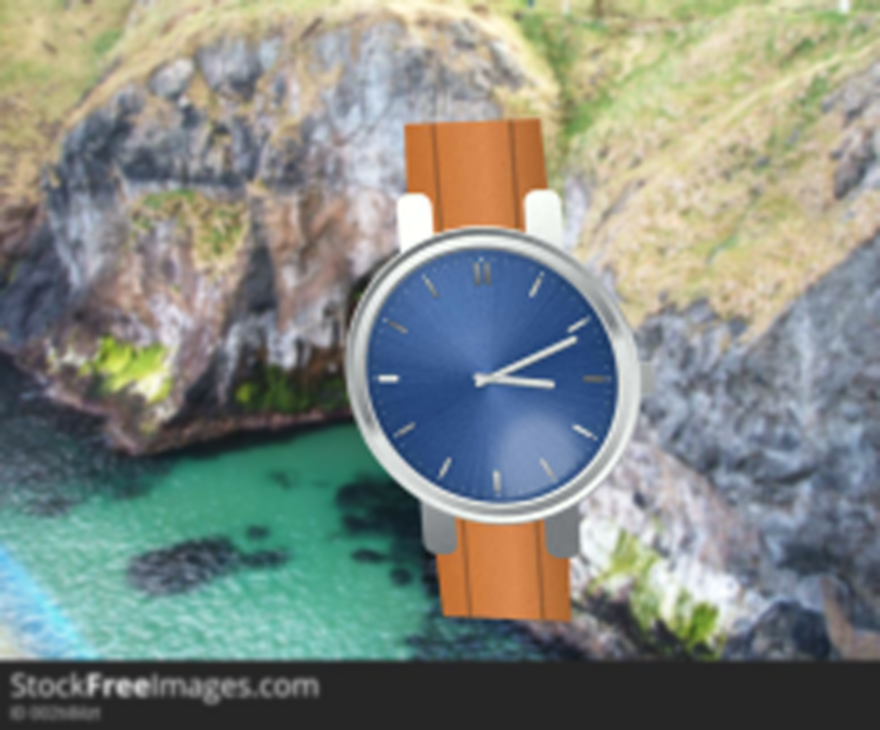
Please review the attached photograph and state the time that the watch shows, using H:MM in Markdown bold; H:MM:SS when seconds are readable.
**3:11**
